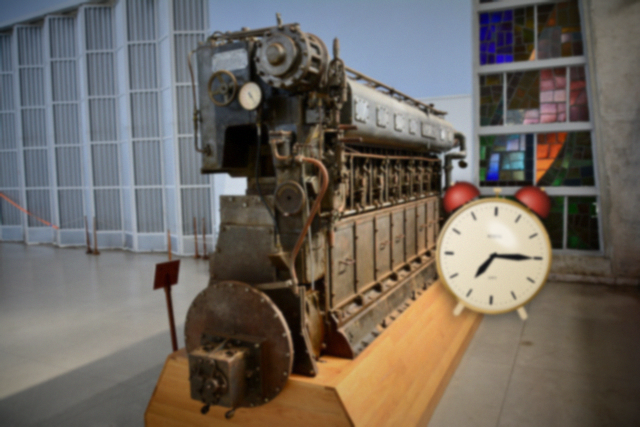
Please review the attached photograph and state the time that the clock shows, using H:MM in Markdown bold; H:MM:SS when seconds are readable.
**7:15**
